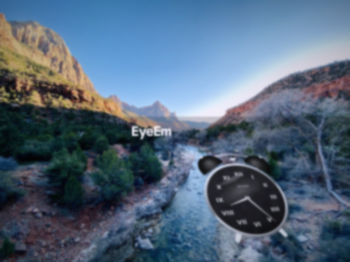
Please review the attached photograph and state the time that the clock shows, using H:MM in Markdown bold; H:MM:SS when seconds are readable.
**8:24**
